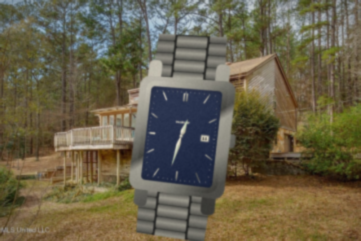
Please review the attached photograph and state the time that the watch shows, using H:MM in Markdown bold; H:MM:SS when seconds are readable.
**12:32**
